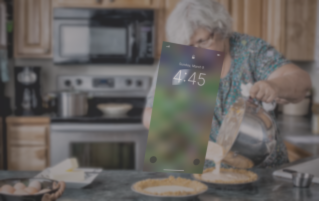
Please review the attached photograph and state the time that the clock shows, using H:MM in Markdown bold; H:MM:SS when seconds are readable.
**4:45**
